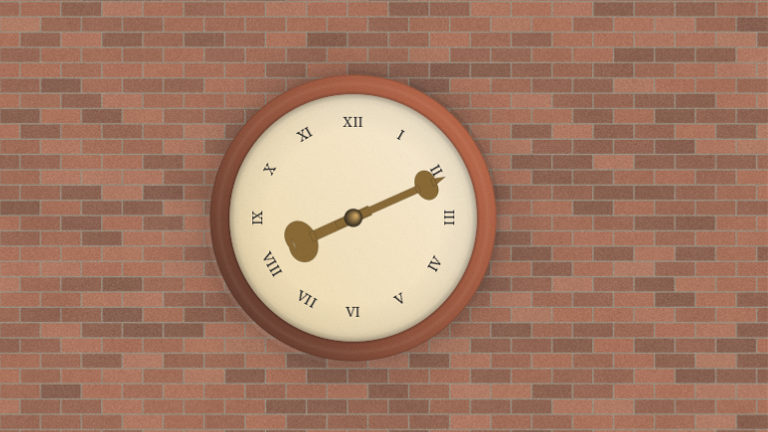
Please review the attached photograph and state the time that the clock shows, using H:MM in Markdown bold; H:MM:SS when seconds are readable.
**8:11**
